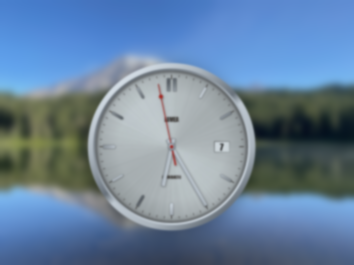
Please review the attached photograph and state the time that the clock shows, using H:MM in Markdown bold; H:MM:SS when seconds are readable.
**6:24:58**
